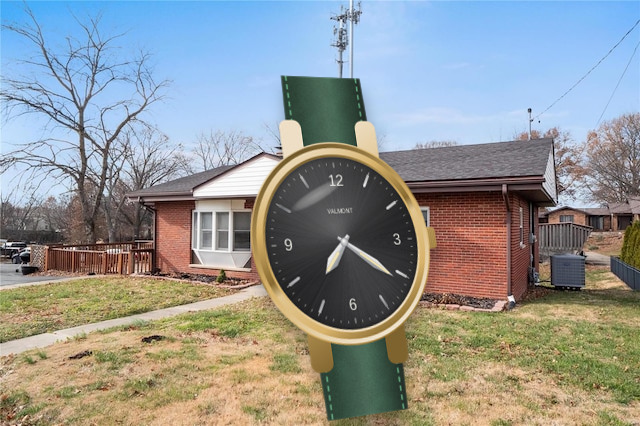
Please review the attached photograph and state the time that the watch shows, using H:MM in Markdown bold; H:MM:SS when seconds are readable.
**7:21**
